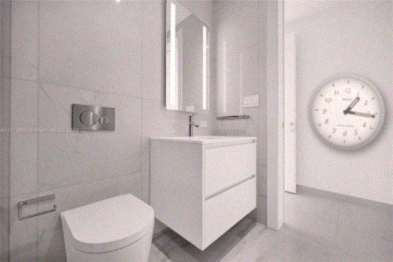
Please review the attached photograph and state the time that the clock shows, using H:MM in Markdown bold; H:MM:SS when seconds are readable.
**1:16**
